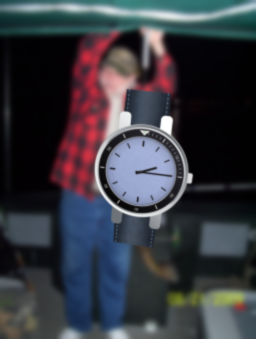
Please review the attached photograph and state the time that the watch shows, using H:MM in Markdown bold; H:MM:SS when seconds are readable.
**2:15**
